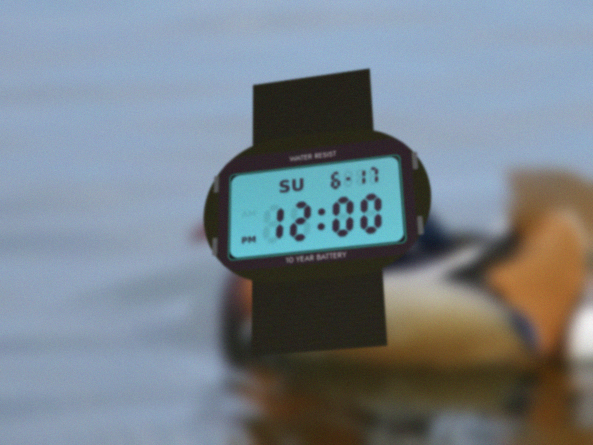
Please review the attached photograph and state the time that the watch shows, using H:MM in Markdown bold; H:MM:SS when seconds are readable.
**12:00**
